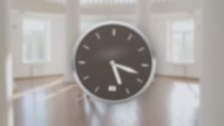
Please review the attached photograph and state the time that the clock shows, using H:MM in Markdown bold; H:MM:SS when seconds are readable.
**5:18**
